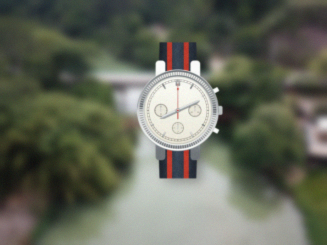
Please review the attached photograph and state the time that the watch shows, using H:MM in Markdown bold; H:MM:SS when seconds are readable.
**8:11**
